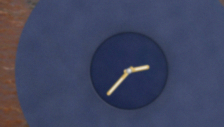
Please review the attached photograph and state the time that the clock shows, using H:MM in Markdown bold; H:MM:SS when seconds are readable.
**2:37**
